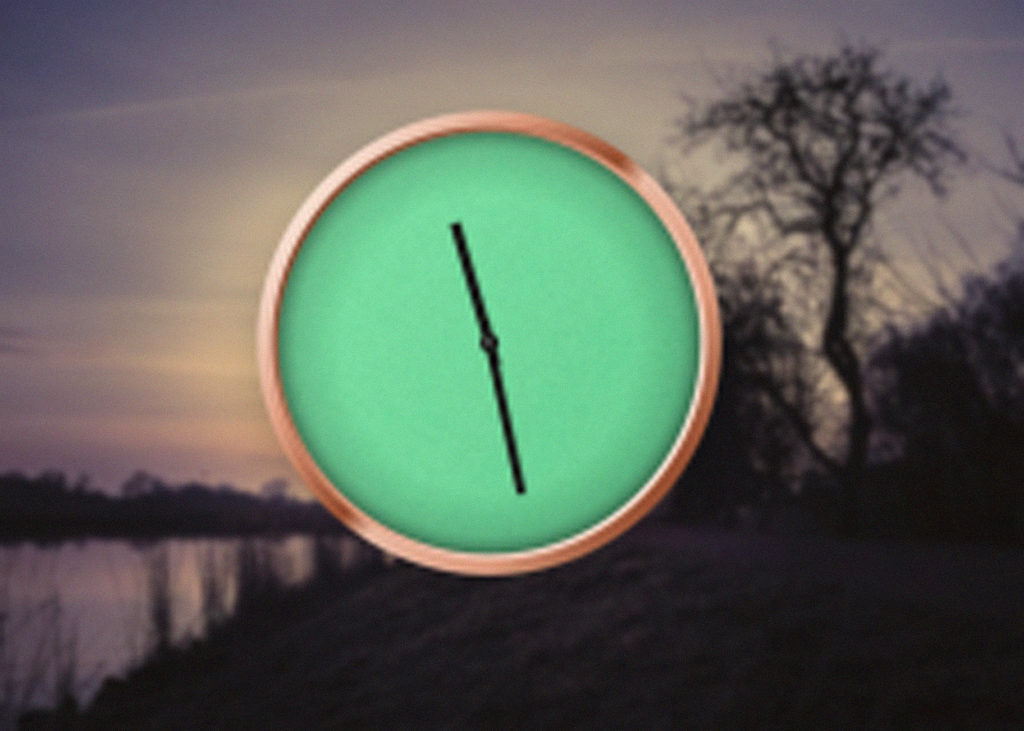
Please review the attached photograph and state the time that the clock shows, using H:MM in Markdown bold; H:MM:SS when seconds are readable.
**11:28**
